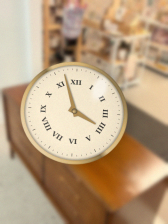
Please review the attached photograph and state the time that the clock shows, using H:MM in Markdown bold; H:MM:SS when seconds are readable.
**3:57**
